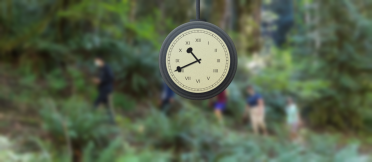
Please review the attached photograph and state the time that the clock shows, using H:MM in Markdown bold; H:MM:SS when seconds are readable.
**10:41**
